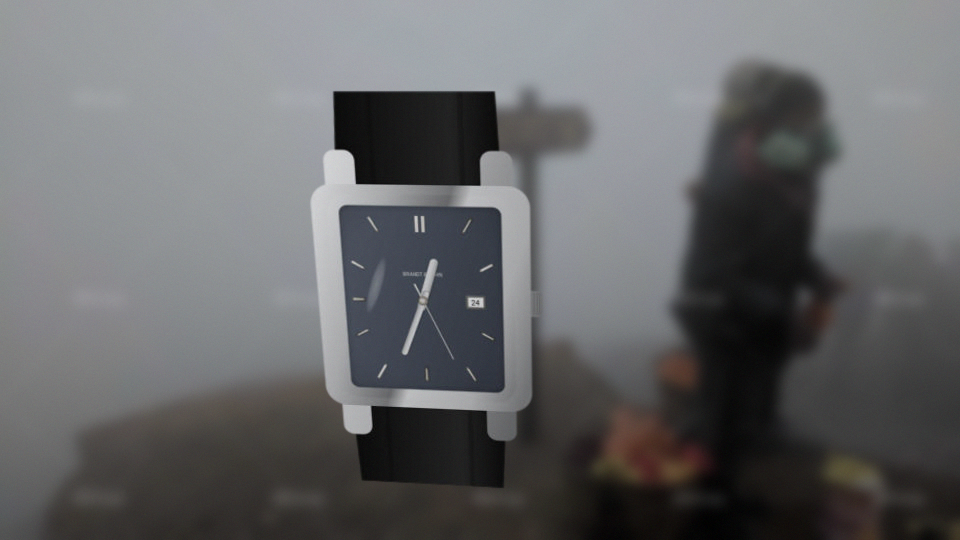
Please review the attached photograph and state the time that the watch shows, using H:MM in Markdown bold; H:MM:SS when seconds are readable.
**12:33:26**
